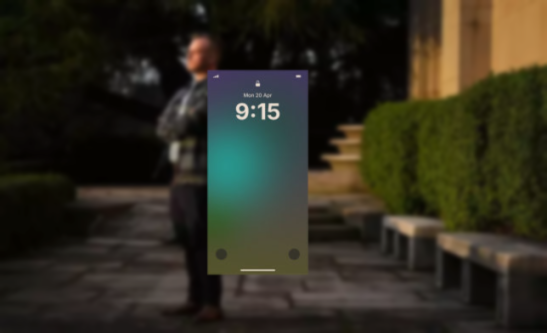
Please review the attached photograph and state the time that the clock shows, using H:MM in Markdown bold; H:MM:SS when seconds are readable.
**9:15**
